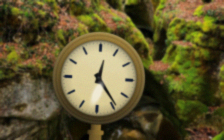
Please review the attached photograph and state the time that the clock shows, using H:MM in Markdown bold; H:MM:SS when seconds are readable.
**12:24**
